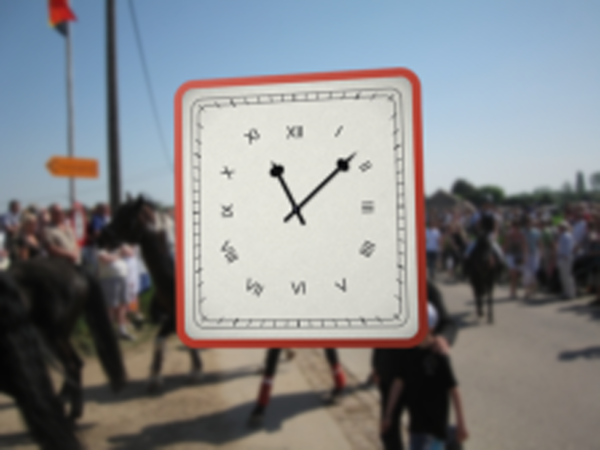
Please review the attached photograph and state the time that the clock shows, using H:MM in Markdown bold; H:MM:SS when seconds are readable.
**11:08**
